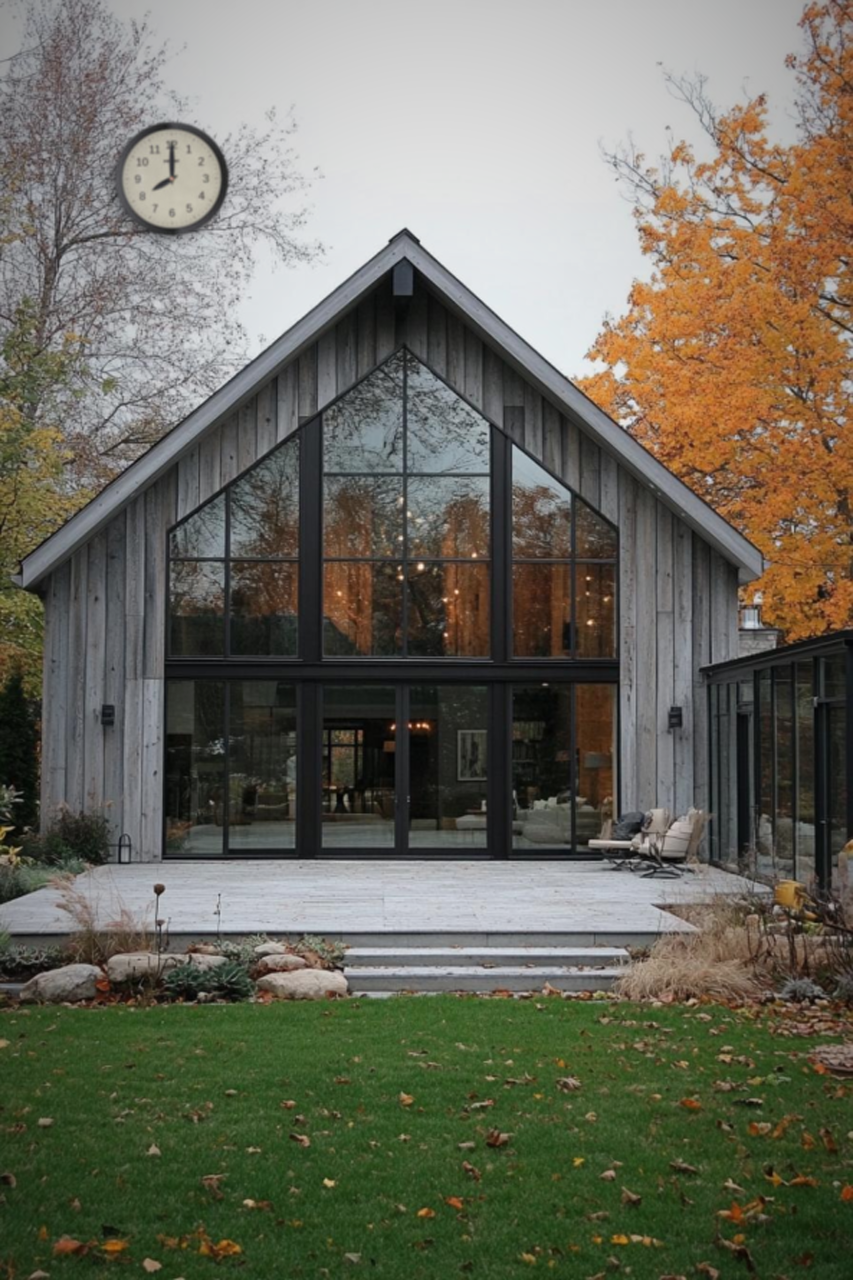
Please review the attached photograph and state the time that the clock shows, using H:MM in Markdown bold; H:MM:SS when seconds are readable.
**8:00**
